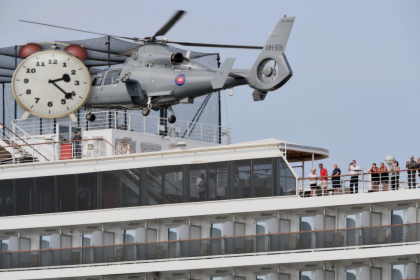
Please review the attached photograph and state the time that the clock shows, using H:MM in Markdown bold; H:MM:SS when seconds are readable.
**2:22**
